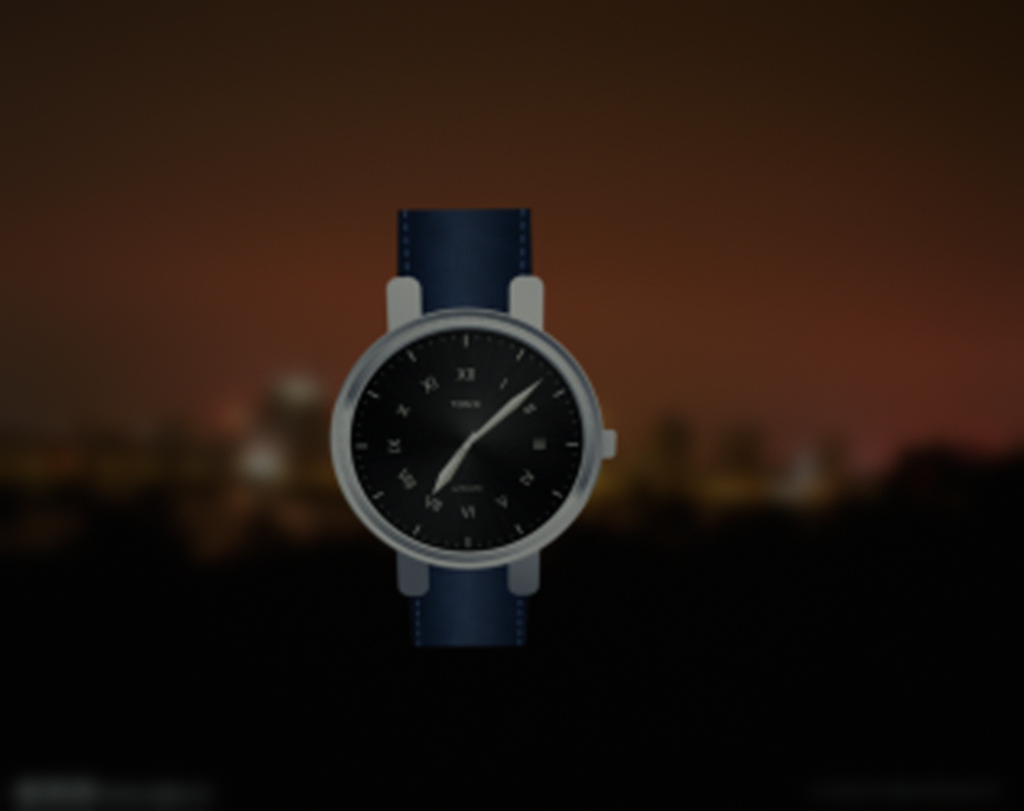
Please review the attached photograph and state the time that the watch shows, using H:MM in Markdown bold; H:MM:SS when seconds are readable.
**7:08**
